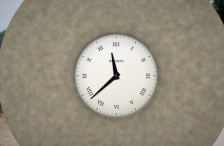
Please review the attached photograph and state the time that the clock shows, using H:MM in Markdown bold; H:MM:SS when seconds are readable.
**11:38**
